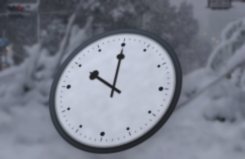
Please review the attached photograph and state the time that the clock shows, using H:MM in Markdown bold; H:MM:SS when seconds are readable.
**10:00**
